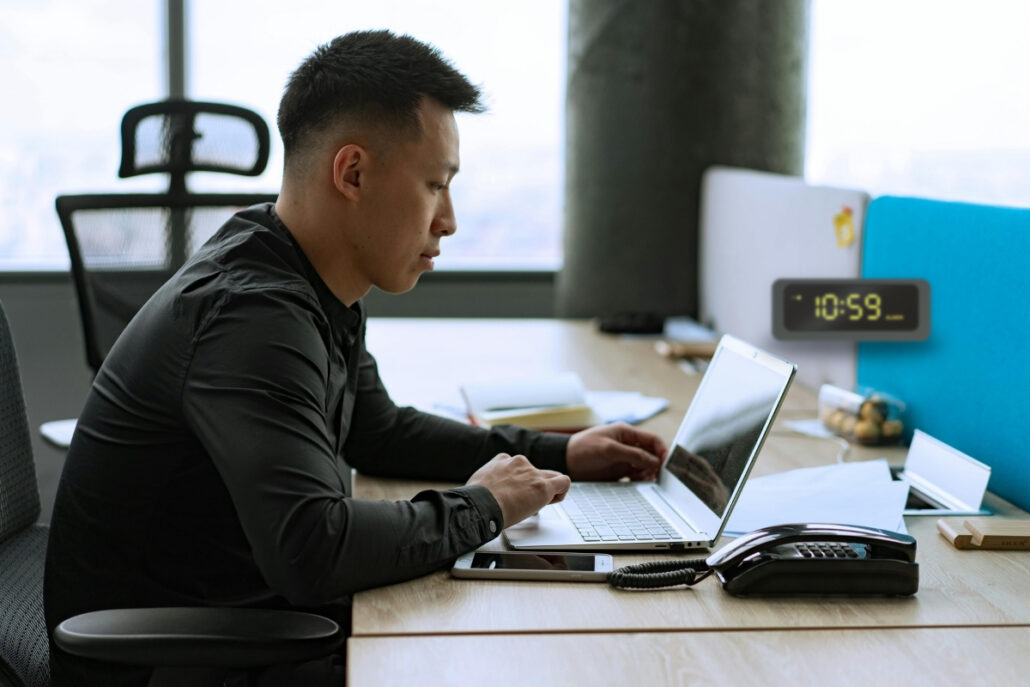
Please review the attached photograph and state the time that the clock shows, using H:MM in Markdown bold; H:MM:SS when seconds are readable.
**10:59**
